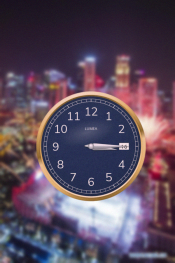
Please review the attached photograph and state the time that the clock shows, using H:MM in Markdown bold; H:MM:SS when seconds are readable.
**3:15**
